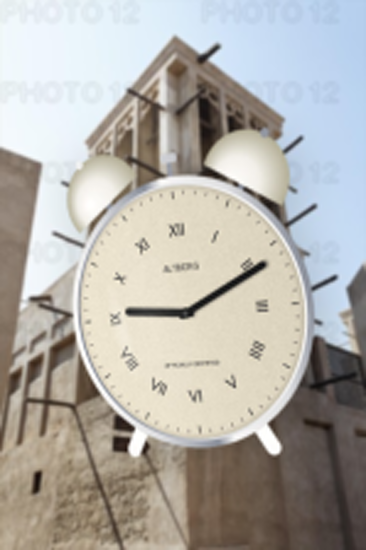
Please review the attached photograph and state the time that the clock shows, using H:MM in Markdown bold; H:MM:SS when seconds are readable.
**9:11**
